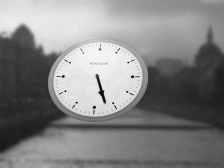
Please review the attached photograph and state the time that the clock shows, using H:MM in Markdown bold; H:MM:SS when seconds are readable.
**5:27**
